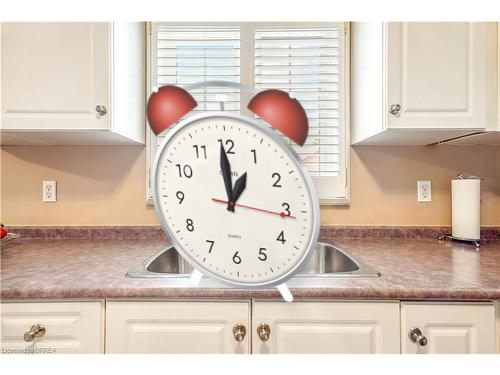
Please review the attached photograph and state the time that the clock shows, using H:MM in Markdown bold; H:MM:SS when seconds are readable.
**12:59:16**
